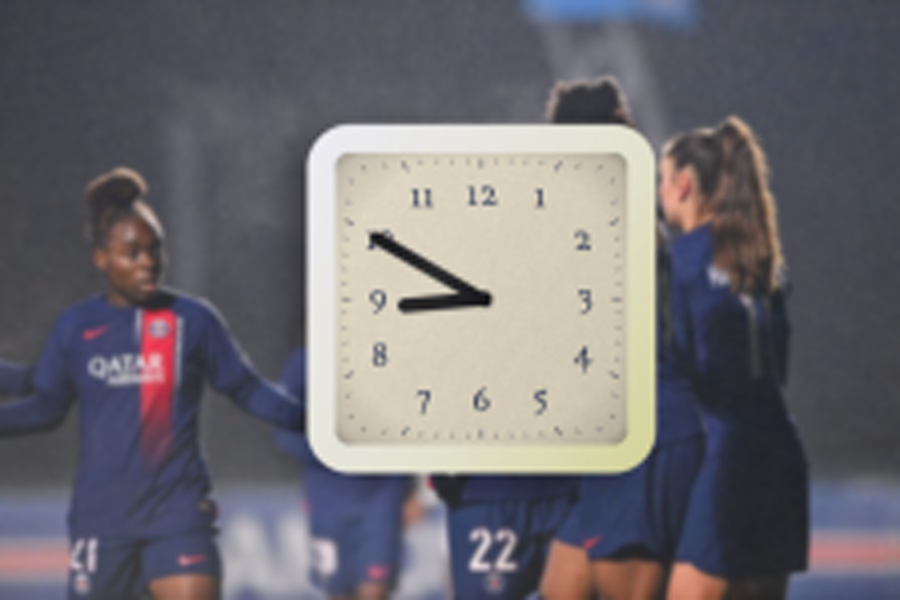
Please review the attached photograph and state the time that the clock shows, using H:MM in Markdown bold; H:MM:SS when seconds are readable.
**8:50**
